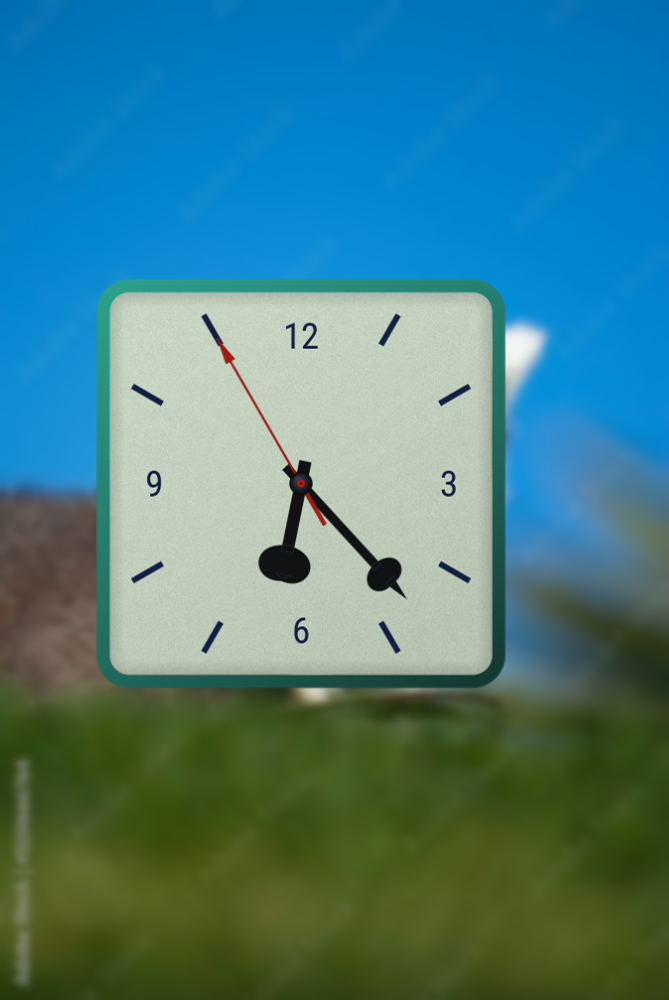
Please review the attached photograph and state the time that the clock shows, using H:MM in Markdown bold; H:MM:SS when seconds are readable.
**6:22:55**
